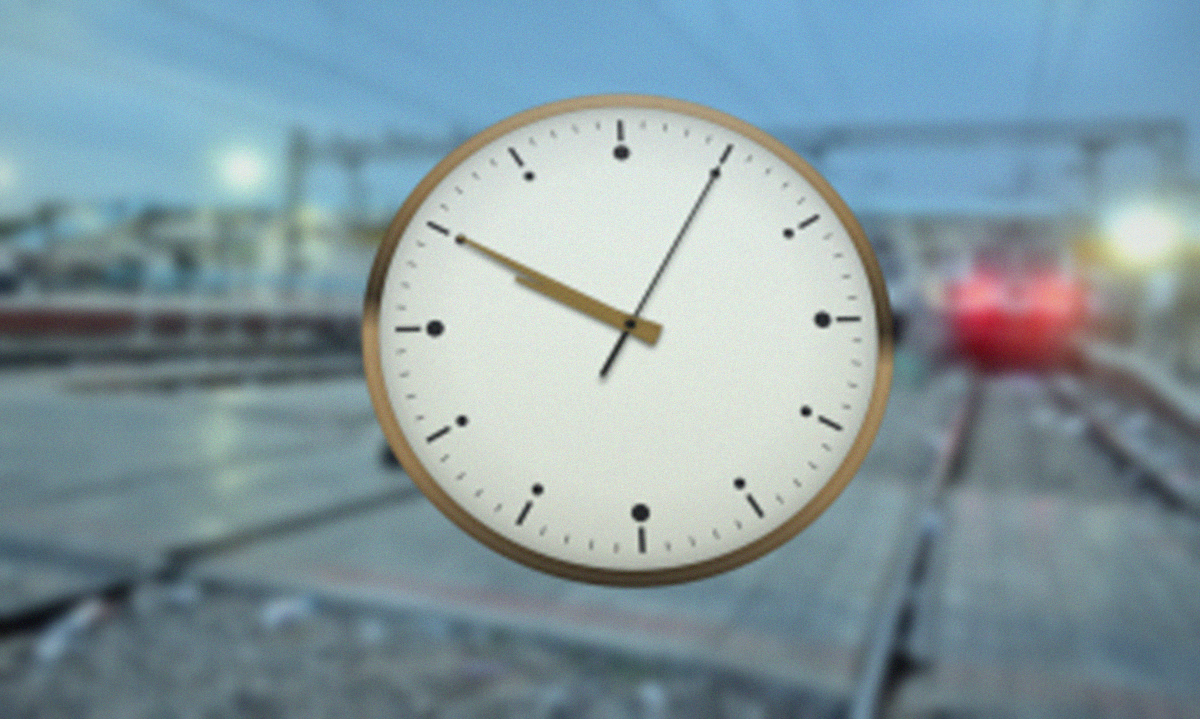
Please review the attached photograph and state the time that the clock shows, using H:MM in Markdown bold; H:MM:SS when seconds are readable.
**9:50:05**
